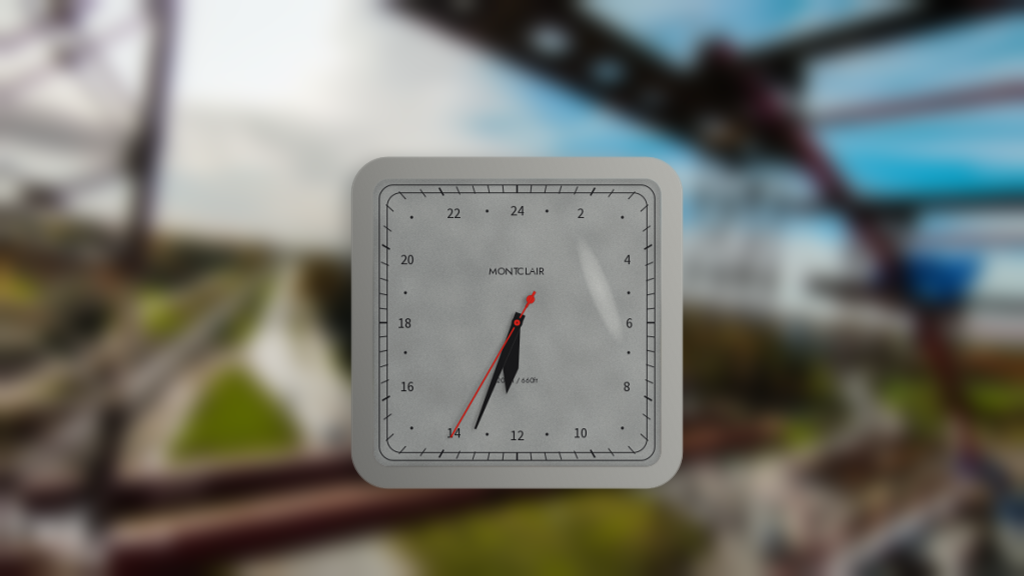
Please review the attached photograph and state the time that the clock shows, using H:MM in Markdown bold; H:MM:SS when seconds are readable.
**12:33:35**
